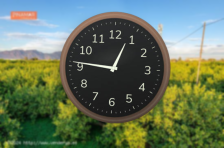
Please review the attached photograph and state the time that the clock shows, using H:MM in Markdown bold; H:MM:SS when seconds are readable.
**12:46**
